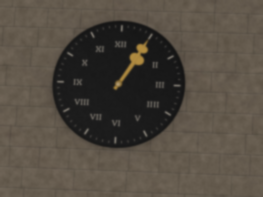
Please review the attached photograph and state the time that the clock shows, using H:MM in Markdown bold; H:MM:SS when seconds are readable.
**1:05**
